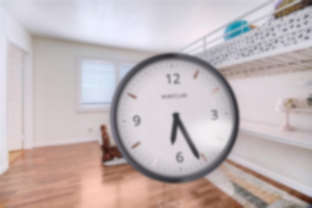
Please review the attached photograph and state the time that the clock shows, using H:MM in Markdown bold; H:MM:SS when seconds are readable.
**6:26**
